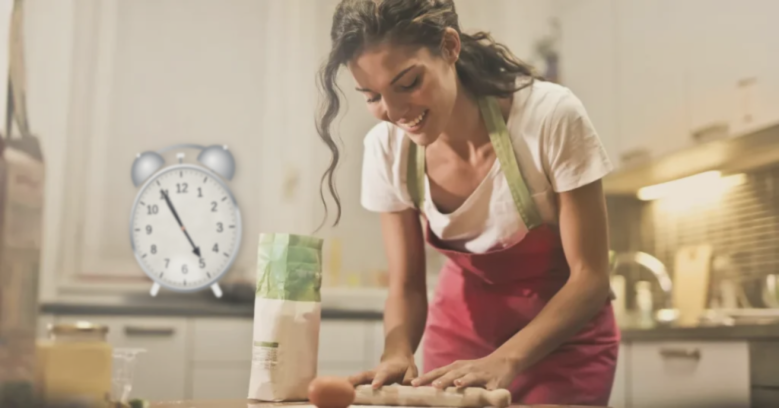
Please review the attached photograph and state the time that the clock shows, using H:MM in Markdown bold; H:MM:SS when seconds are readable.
**4:55**
